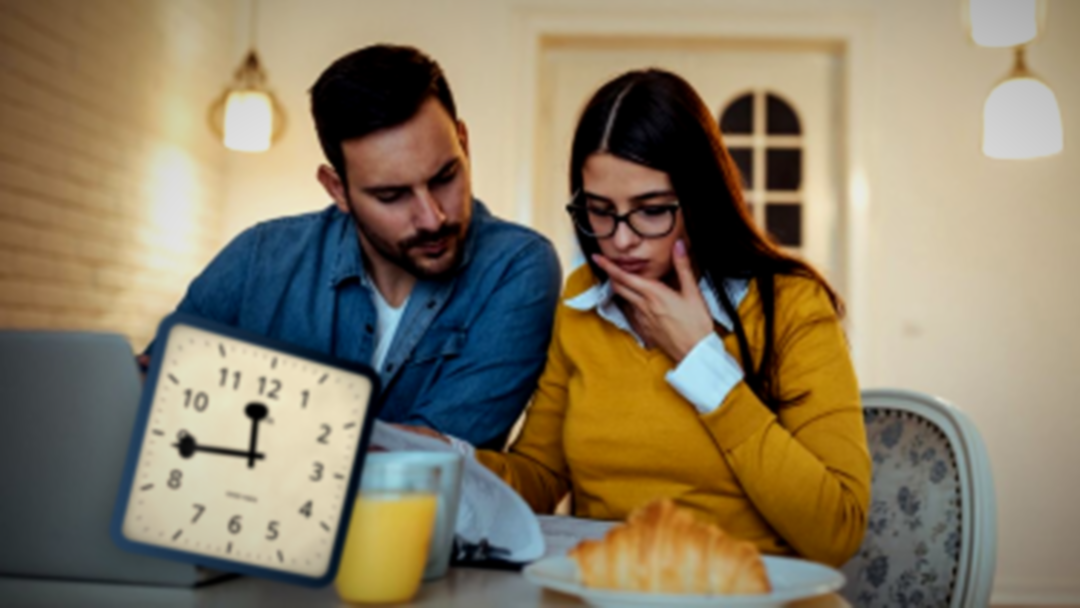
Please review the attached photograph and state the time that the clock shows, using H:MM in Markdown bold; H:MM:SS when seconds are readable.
**11:44**
